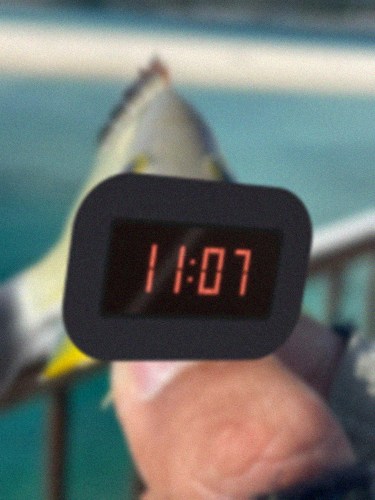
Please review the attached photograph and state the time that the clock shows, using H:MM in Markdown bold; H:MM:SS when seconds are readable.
**11:07**
